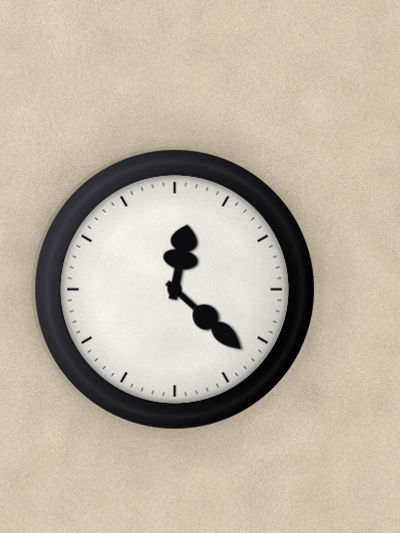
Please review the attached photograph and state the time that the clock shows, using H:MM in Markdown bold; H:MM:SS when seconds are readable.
**12:22**
